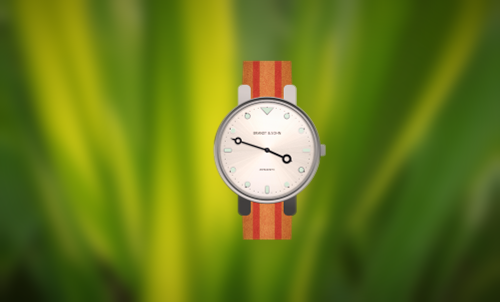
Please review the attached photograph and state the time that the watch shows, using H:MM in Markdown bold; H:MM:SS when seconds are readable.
**3:48**
